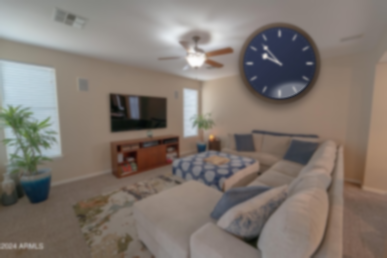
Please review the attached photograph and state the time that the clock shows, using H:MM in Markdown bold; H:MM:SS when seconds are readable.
**9:53**
